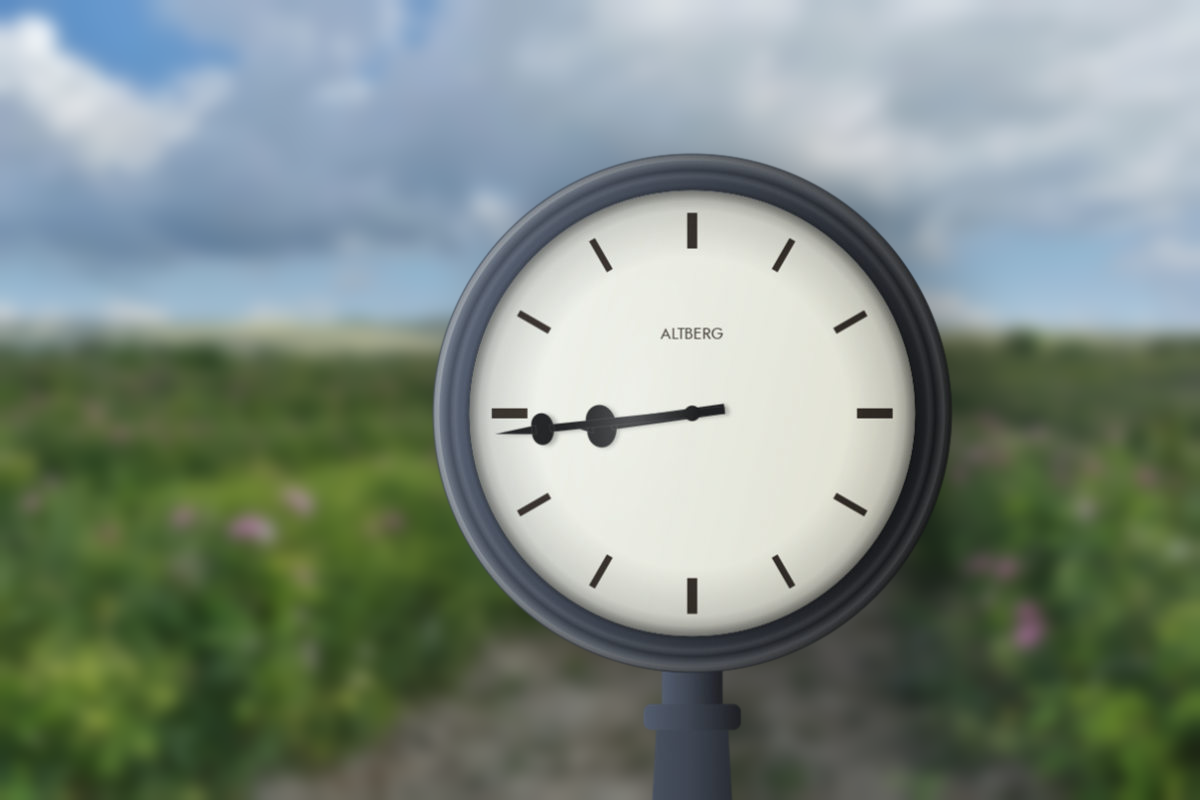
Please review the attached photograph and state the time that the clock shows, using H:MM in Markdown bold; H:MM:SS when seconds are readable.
**8:44**
